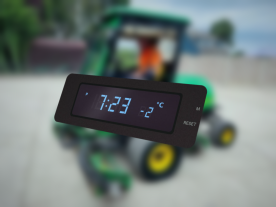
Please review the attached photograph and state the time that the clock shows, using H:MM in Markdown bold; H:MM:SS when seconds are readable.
**7:23**
